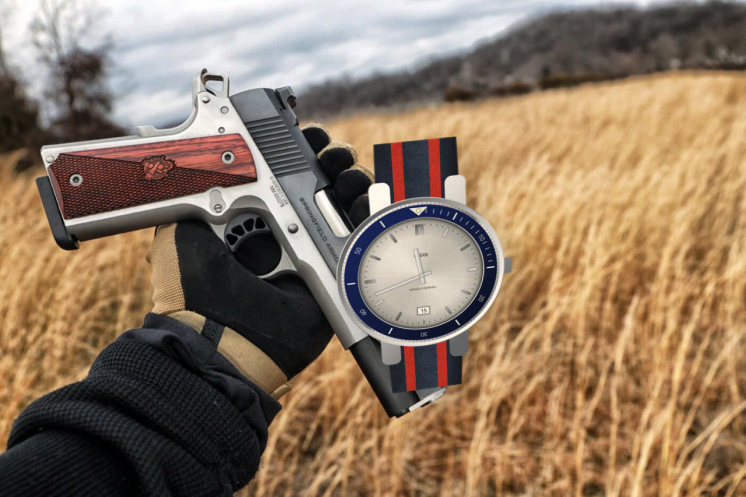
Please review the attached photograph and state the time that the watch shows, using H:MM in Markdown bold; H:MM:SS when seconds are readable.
**11:42**
